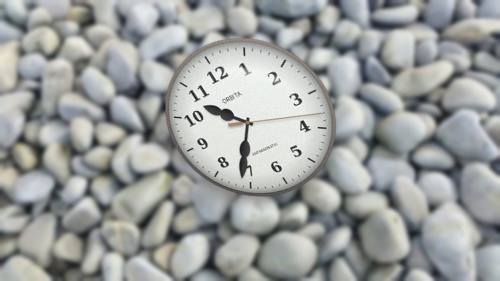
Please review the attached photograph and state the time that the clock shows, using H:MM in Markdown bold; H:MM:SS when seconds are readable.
**10:36:18**
